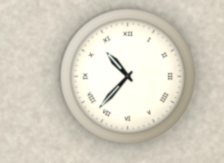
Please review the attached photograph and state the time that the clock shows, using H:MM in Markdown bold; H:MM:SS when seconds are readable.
**10:37**
